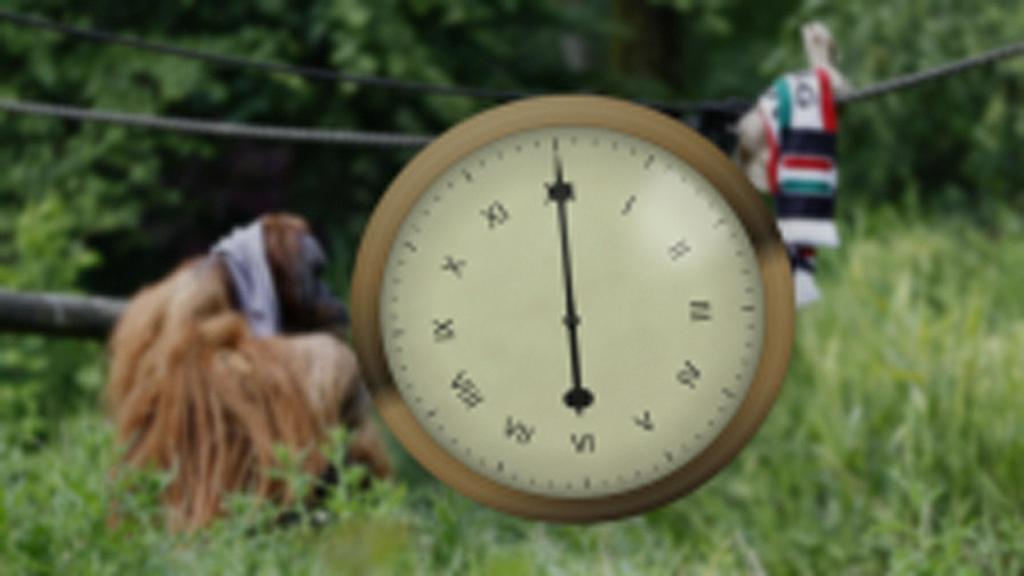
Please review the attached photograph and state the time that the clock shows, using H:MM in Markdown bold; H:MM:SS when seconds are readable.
**6:00**
